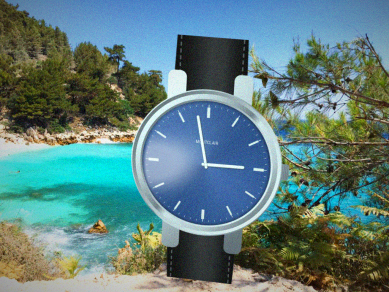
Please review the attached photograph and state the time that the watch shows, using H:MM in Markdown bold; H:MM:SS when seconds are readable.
**2:58**
